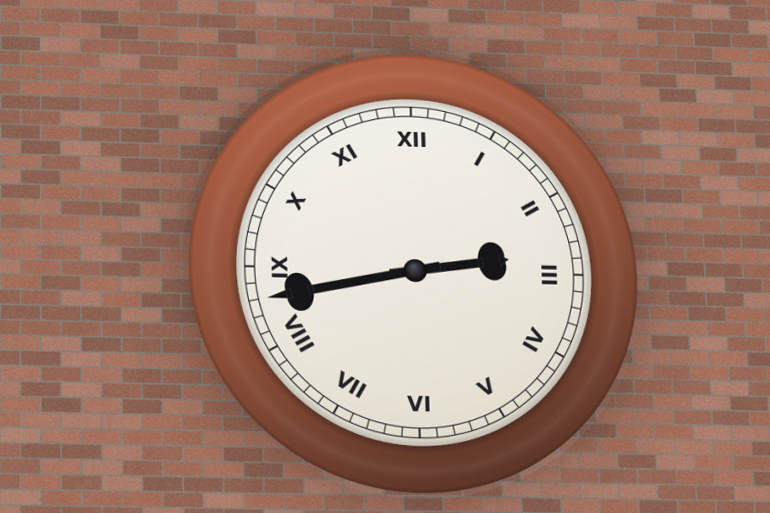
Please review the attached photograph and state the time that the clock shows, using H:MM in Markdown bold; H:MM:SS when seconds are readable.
**2:43**
